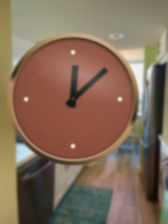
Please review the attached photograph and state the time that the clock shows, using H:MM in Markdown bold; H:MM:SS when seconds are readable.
**12:08**
